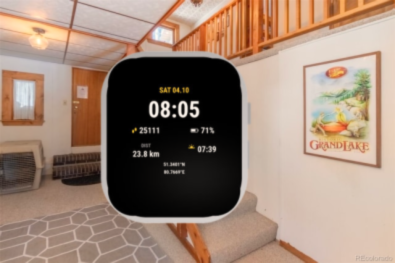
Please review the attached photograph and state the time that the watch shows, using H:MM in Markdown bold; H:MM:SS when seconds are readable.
**8:05**
